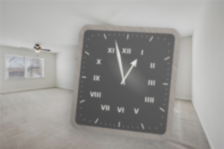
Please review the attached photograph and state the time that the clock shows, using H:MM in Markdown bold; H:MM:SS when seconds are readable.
**12:57**
